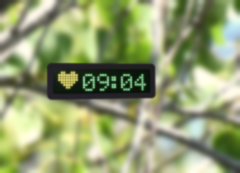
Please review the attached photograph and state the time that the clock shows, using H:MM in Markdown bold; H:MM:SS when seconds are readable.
**9:04**
